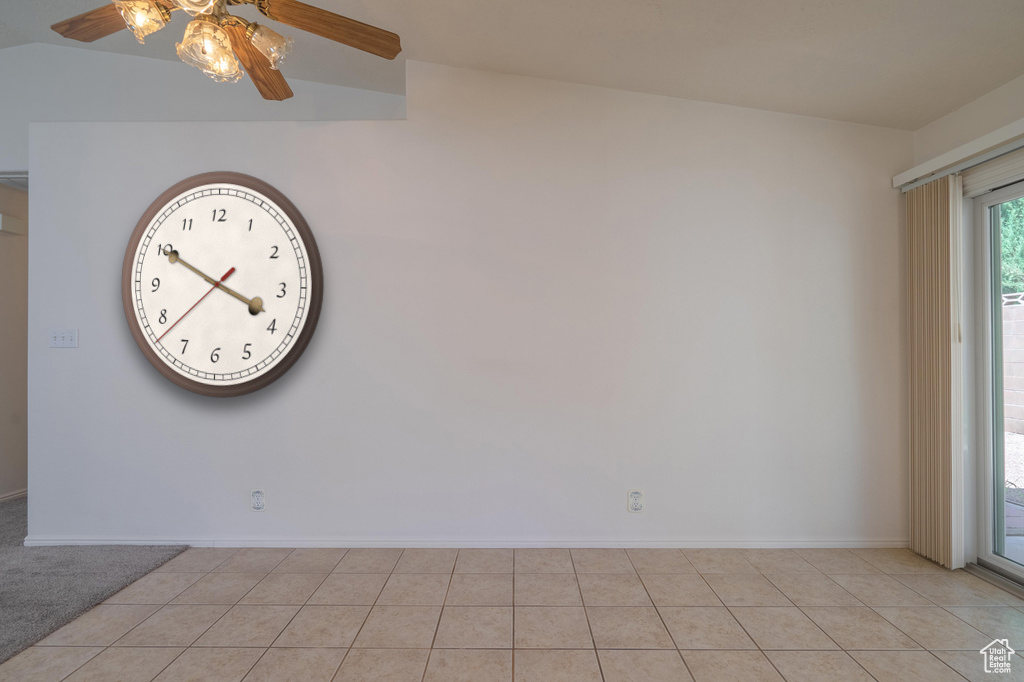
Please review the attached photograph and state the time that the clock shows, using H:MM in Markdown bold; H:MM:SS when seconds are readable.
**3:49:38**
